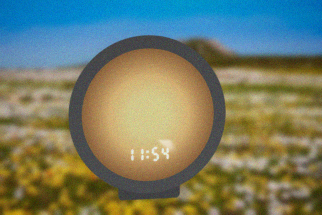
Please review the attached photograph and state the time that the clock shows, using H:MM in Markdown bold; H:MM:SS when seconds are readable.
**11:54**
